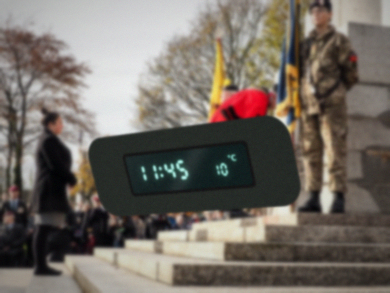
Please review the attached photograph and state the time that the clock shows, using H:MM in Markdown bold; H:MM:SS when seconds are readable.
**11:45**
